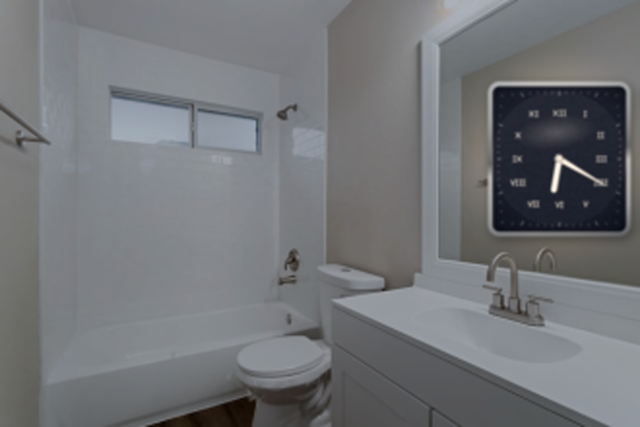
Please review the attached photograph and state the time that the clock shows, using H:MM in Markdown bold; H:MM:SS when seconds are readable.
**6:20**
